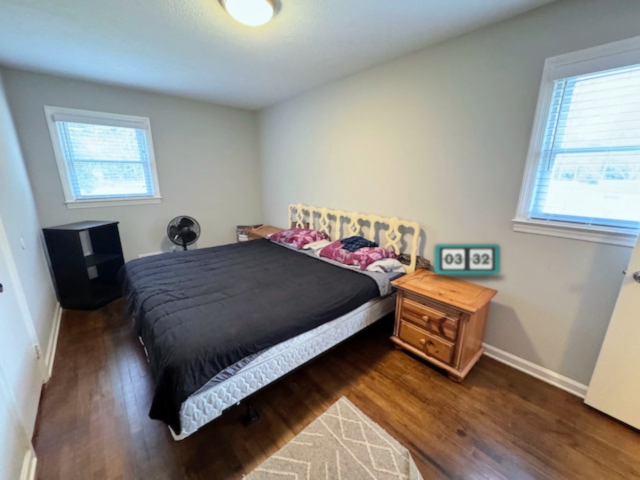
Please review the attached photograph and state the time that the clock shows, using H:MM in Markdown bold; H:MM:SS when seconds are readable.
**3:32**
